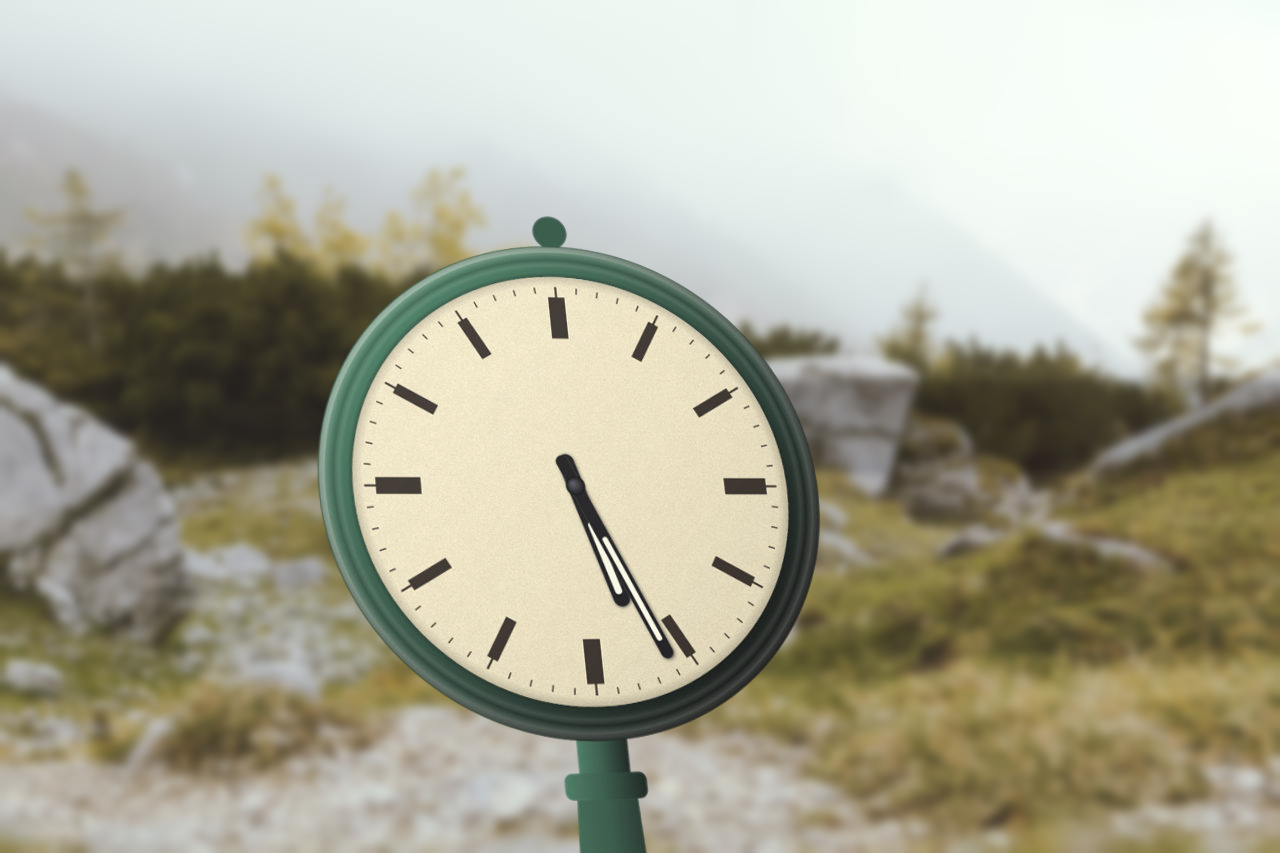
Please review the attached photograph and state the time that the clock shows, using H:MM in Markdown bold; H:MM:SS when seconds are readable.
**5:26**
